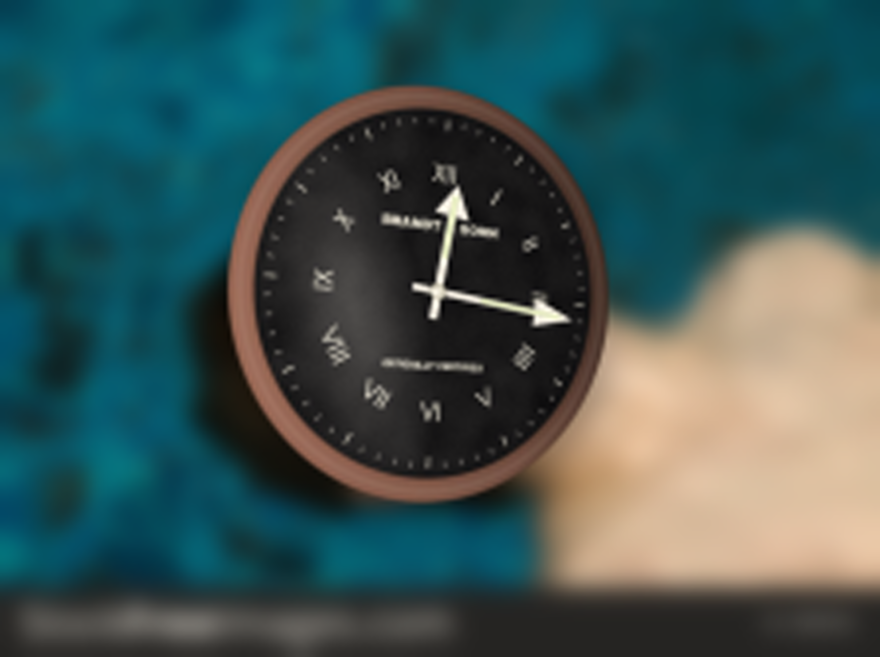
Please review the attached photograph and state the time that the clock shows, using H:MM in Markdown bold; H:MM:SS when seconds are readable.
**12:16**
